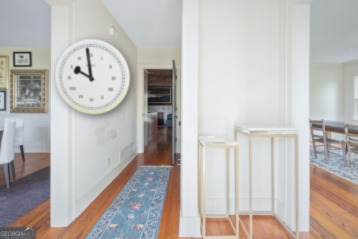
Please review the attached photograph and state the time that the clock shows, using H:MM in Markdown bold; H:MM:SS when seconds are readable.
**9:59**
